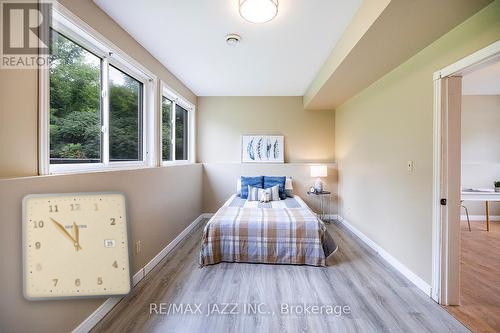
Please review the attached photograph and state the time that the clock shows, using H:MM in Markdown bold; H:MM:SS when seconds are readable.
**11:53**
